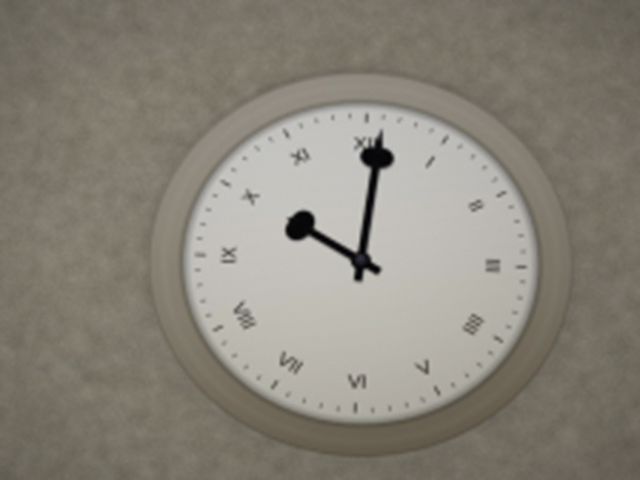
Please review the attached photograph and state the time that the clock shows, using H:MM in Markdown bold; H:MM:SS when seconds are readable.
**10:01**
